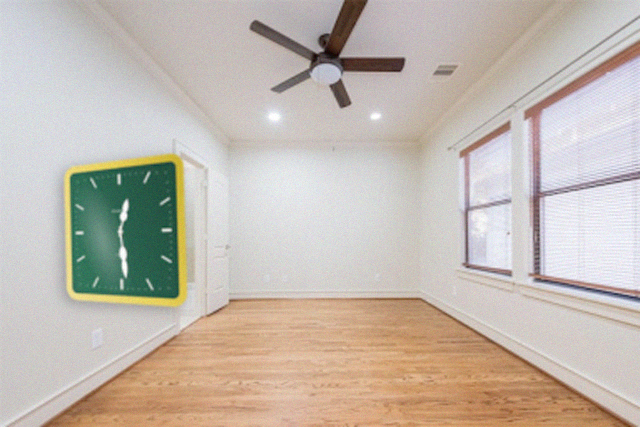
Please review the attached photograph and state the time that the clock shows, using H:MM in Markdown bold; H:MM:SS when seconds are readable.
**12:29**
